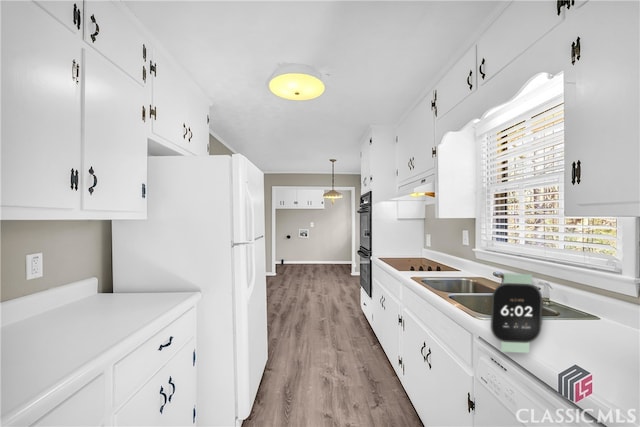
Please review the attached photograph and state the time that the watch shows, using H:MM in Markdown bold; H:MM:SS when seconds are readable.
**6:02**
